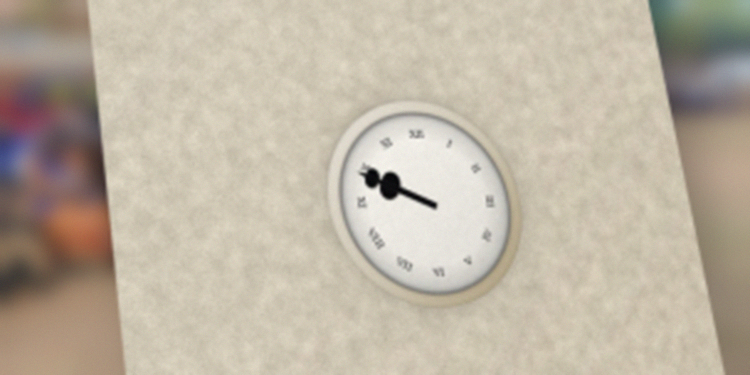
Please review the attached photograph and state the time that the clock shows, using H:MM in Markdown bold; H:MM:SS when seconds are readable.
**9:49**
